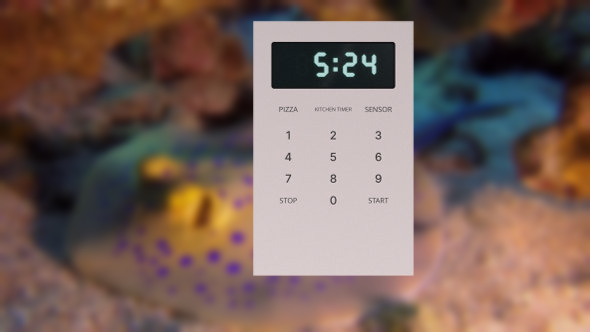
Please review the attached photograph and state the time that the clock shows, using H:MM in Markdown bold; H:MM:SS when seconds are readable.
**5:24**
